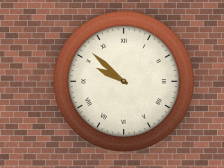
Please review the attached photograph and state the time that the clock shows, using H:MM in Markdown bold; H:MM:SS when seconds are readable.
**9:52**
